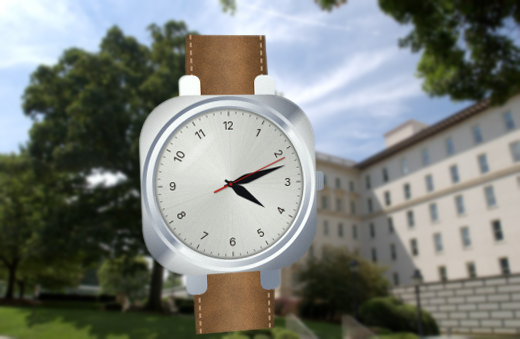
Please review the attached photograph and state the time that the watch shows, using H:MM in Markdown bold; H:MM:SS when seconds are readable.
**4:12:11**
